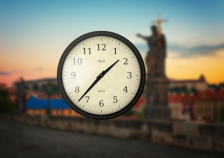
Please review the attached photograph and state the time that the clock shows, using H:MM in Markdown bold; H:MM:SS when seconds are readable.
**1:37**
